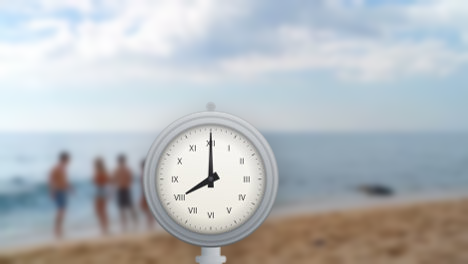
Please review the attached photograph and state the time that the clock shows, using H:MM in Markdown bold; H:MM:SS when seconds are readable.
**8:00**
